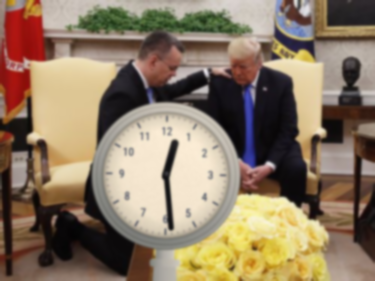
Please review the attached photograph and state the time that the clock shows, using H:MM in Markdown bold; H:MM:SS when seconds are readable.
**12:29**
